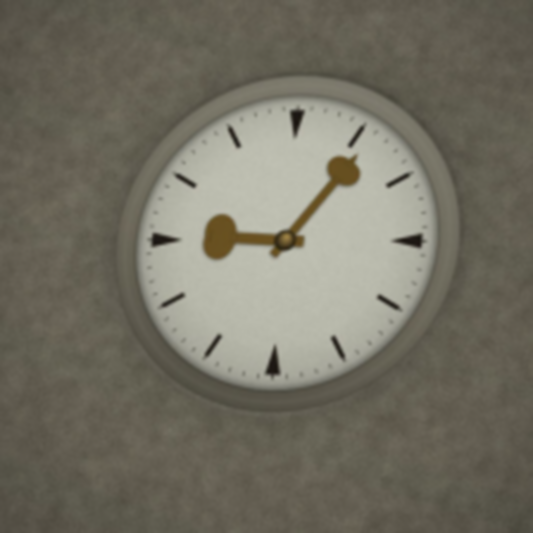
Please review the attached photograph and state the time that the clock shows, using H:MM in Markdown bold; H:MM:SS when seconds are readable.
**9:06**
